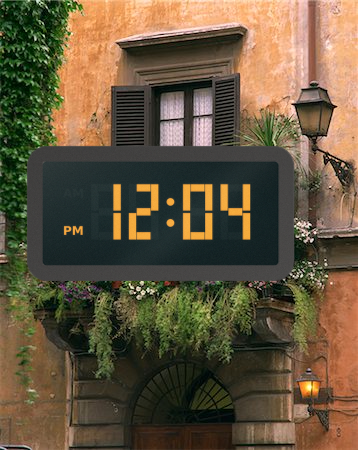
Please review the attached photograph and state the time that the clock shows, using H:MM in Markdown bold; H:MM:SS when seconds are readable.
**12:04**
